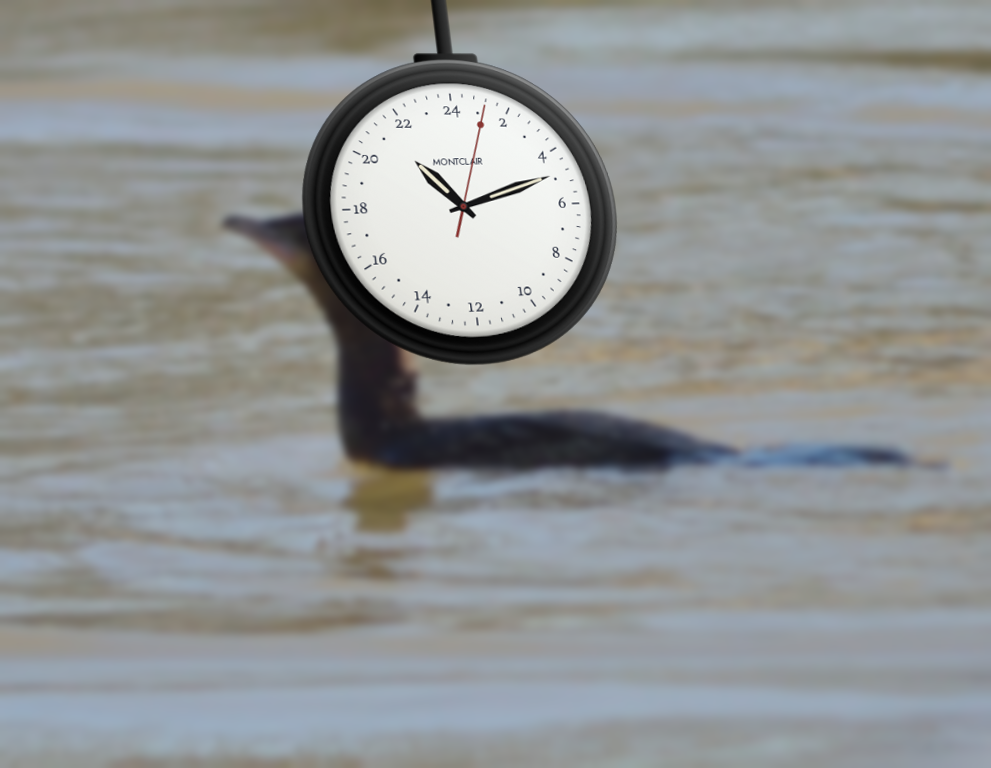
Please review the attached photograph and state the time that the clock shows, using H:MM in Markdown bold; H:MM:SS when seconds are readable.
**21:12:03**
